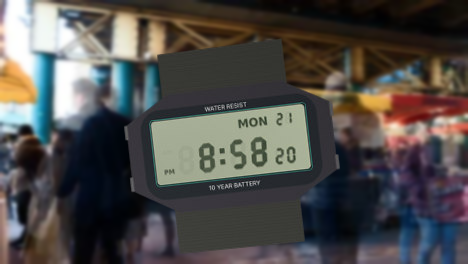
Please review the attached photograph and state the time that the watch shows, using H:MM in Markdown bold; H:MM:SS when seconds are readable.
**8:58:20**
